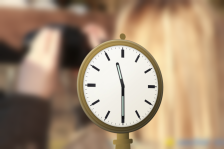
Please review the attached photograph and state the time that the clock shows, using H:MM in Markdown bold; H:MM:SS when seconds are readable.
**11:30**
